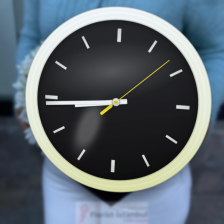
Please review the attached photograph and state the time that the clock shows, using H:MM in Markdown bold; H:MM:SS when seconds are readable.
**8:44:08**
